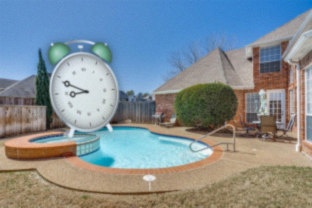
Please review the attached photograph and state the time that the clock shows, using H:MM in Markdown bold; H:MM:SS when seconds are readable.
**8:49**
